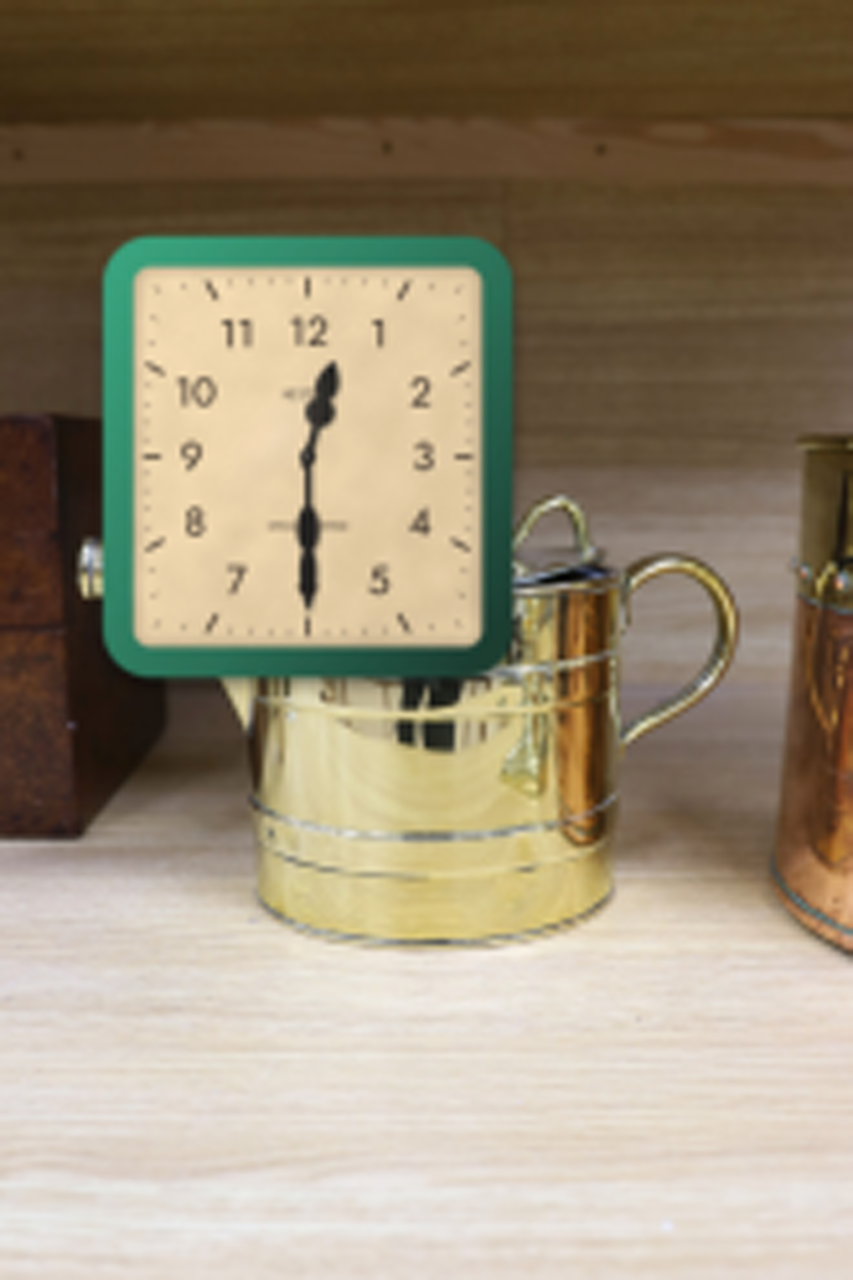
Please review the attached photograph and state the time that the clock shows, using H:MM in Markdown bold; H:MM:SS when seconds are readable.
**12:30**
